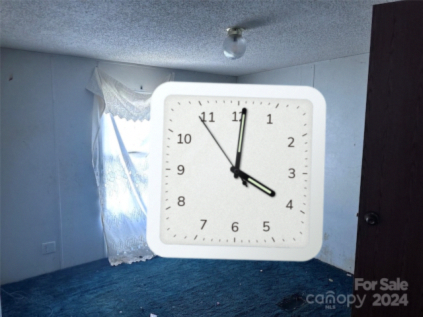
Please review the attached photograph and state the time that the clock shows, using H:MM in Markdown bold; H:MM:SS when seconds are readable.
**4:00:54**
